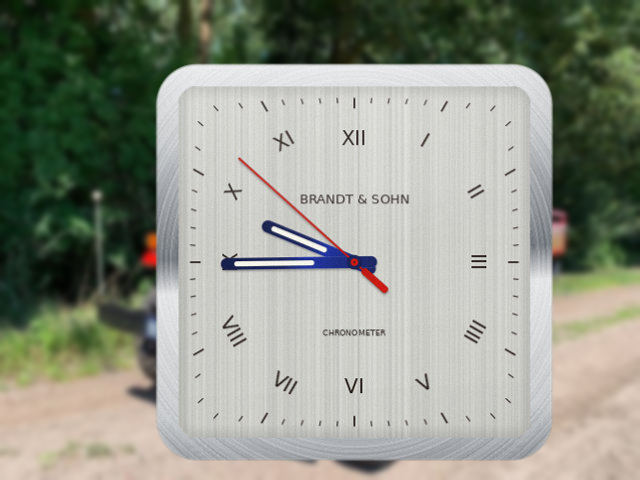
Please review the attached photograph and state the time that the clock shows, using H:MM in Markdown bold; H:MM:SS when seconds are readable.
**9:44:52**
